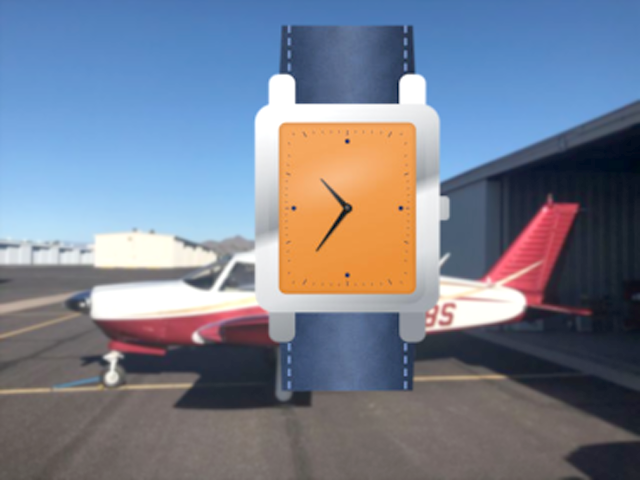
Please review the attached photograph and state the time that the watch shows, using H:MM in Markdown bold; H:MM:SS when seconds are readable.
**10:36**
